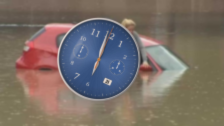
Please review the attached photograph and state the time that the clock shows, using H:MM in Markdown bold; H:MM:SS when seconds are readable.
**5:59**
